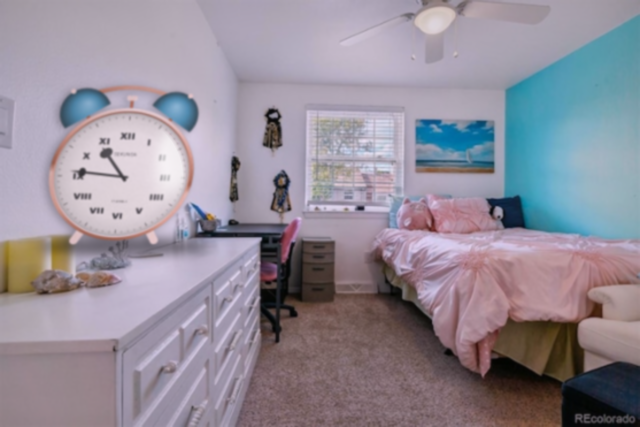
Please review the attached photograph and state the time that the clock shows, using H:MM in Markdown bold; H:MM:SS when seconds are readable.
**10:46**
